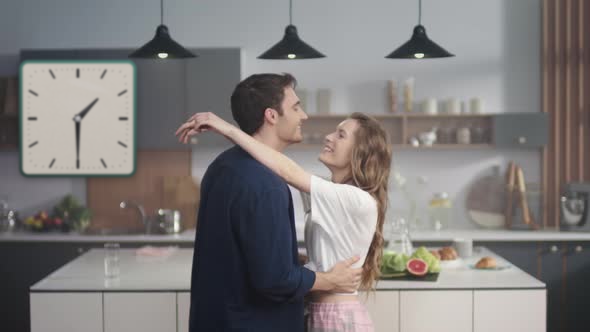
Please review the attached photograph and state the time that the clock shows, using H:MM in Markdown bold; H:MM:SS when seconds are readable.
**1:30**
